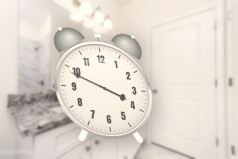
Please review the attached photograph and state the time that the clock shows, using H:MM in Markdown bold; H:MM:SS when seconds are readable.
**3:49**
